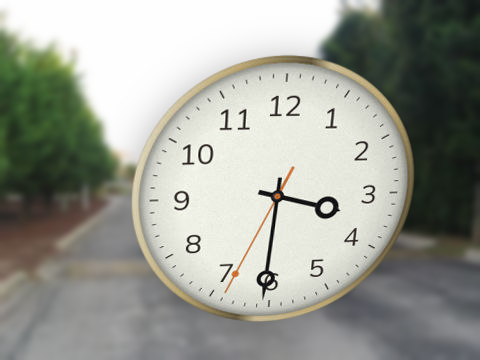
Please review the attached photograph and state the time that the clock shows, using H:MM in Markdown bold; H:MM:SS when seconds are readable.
**3:30:34**
